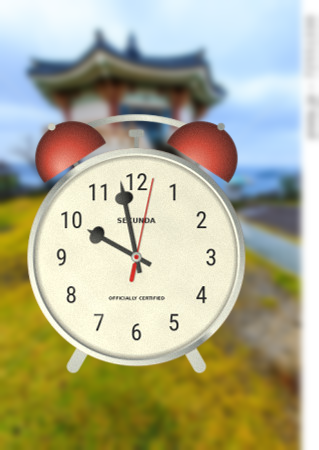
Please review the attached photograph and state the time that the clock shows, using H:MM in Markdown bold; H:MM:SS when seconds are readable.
**9:58:02**
